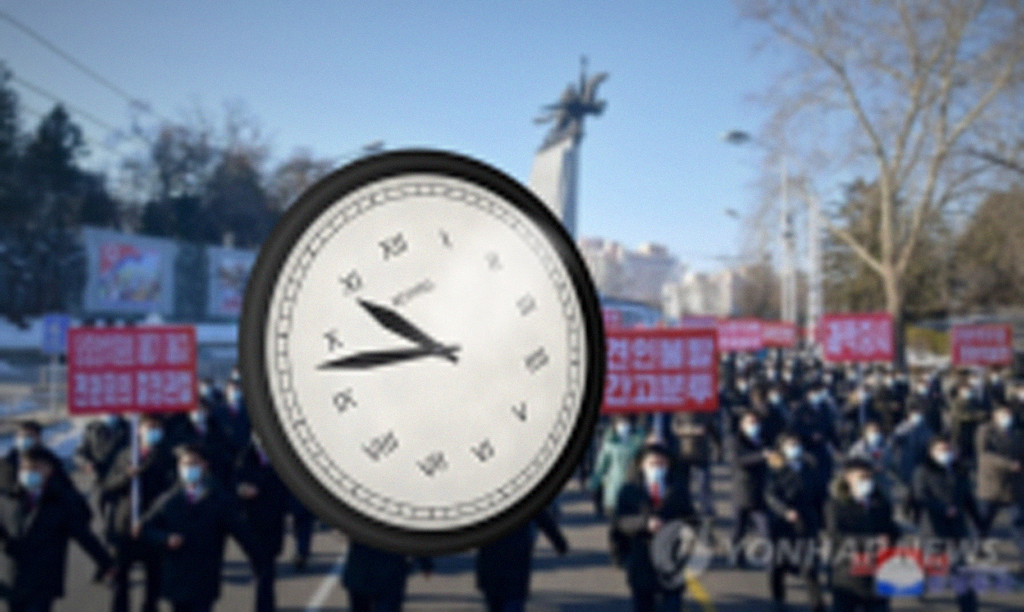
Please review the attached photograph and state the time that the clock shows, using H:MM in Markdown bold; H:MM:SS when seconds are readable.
**10:48**
